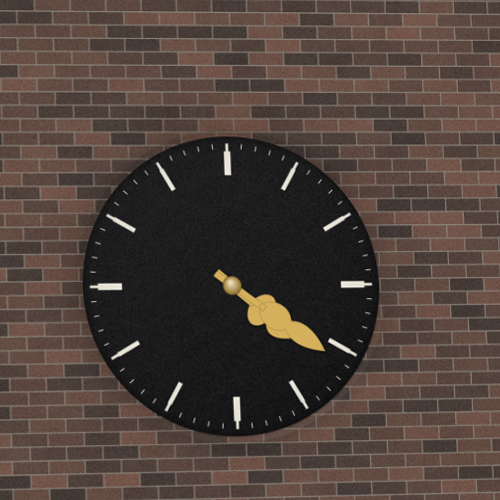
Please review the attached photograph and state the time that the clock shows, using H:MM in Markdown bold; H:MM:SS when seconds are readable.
**4:21**
